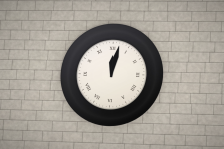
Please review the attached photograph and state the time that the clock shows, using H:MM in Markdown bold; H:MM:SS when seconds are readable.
**12:02**
